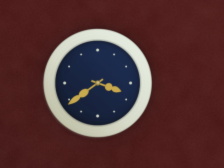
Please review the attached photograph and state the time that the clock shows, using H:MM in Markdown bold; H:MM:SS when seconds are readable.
**3:39**
